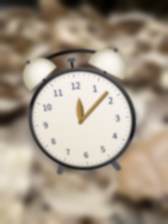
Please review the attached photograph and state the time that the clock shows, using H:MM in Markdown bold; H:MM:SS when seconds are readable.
**12:08**
